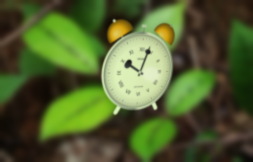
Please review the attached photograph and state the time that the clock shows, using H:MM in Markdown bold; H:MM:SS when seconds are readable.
**10:03**
